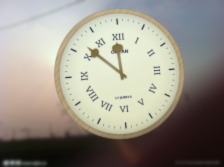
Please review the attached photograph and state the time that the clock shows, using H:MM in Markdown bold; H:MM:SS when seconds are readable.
**11:52**
